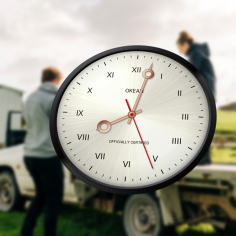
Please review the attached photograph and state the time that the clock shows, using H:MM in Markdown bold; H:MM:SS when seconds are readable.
**8:02:26**
